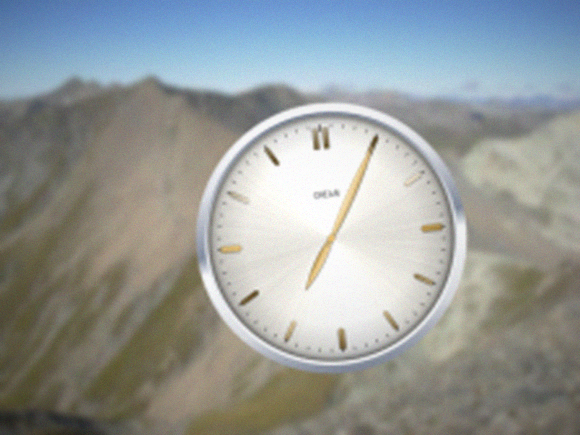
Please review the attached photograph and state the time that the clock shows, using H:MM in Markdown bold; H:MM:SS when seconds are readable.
**7:05**
